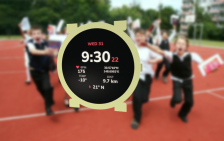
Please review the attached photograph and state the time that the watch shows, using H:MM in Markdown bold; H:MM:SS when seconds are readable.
**9:30**
